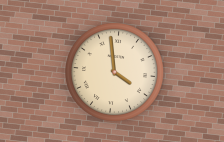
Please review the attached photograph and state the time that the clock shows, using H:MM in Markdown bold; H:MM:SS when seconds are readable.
**3:58**
